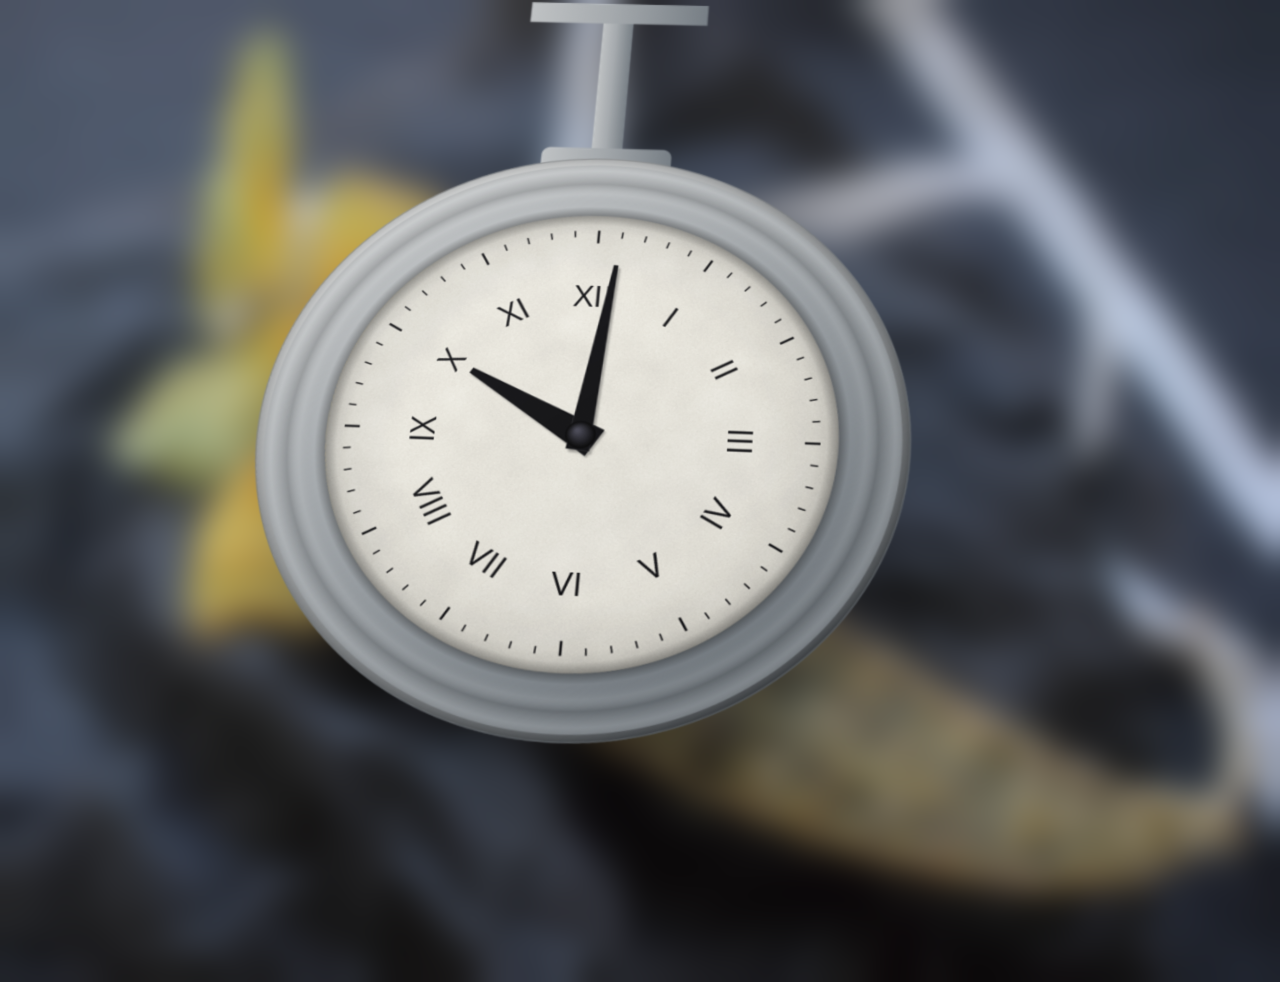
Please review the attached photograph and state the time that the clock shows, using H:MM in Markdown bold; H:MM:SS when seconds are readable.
**10:01**
